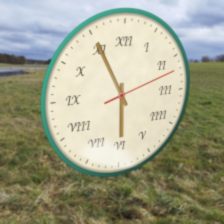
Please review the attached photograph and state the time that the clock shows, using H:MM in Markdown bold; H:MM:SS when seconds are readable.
**5:55:12**
